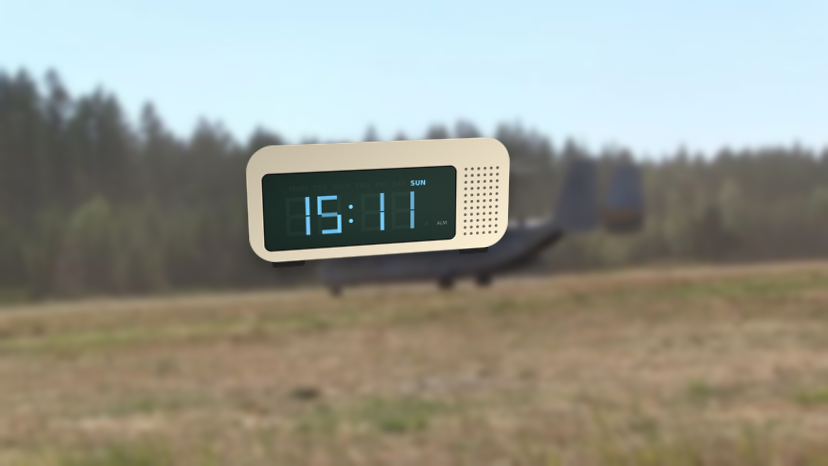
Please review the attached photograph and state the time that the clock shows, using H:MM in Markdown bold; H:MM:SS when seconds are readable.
**15:11**
